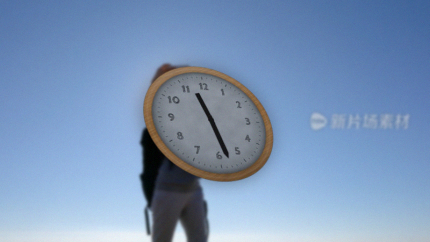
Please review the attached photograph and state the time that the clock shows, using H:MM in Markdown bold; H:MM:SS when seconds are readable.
**11:28**
